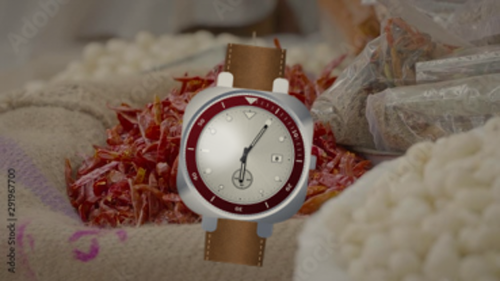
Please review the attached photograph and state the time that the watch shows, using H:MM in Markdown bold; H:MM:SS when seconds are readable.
**6:05**
